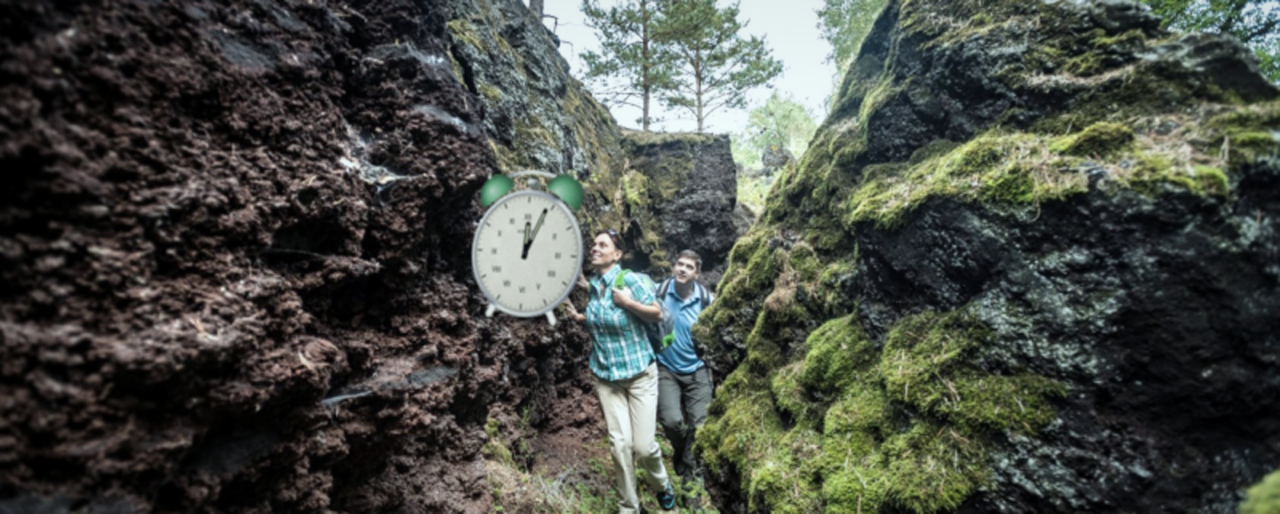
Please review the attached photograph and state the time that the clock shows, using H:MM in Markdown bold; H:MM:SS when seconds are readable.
**12:04**
